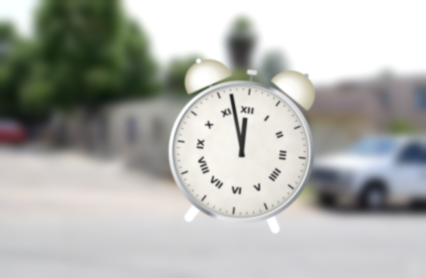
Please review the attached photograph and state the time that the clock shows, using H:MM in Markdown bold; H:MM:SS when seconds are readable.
**11:57**
